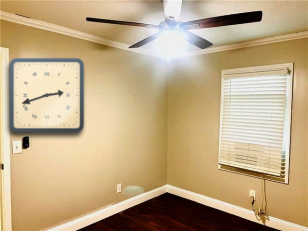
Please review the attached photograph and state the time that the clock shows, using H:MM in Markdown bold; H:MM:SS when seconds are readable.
**2:42**
